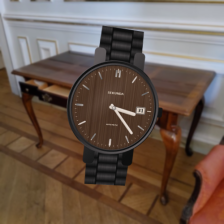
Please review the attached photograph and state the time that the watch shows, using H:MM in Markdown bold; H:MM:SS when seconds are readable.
**3:23**
